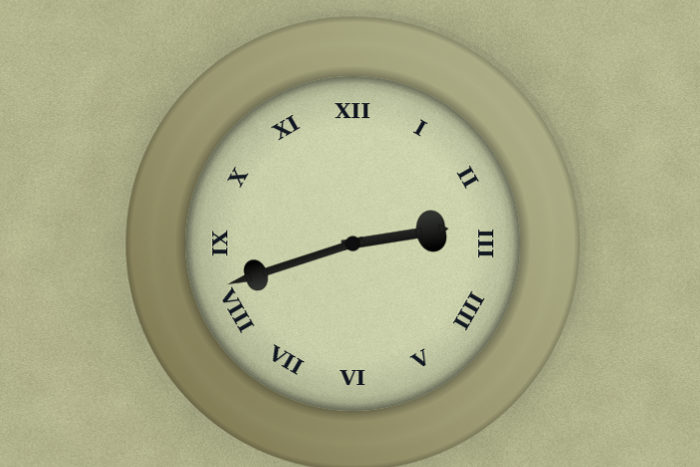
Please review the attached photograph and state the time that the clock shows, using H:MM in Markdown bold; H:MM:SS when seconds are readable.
**2:42**
